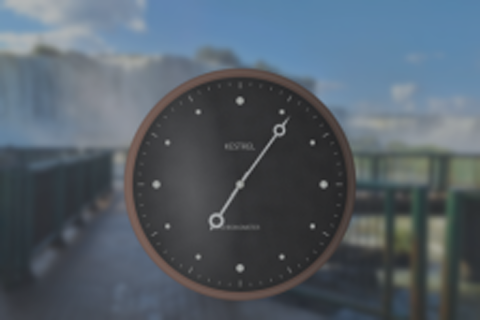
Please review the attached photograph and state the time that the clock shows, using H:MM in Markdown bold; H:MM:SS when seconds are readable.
**7:06**
